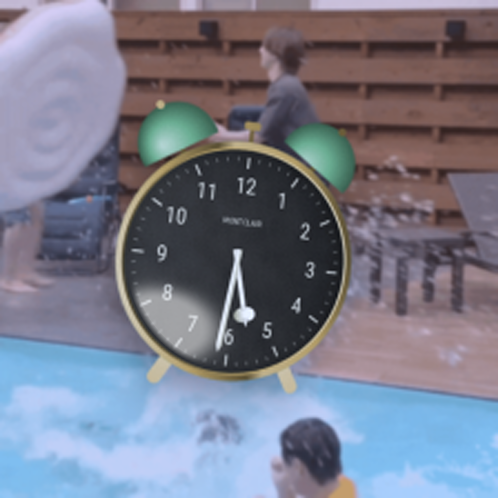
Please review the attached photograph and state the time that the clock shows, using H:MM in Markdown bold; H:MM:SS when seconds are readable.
**5:31**
